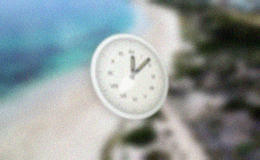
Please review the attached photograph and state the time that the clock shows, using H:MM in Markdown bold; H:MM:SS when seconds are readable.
**12:08**
